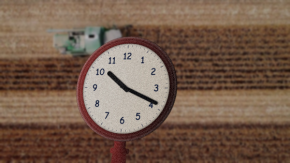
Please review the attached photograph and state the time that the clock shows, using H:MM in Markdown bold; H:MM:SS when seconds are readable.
**10:19**
